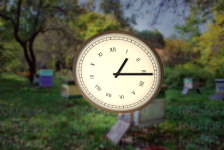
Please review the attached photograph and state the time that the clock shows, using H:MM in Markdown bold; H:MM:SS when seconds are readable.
**1:16**
